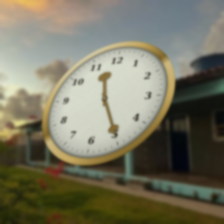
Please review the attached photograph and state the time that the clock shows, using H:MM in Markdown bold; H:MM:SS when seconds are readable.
**11:25**
